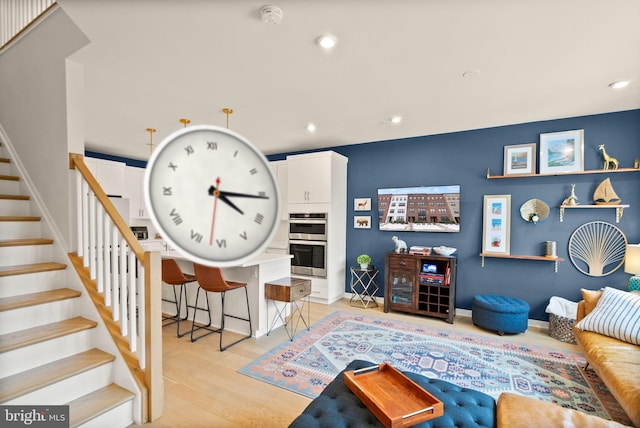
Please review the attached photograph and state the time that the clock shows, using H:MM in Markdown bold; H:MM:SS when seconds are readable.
**4:15:32**
